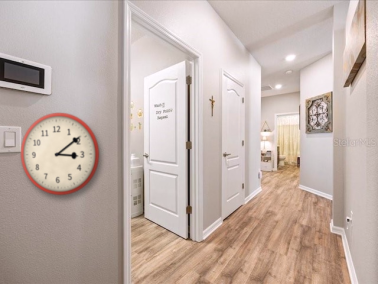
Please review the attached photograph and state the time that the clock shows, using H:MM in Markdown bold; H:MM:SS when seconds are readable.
**3:09**
